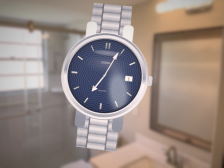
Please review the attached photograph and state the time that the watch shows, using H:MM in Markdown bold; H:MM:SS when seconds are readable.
**7:04**
